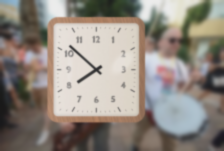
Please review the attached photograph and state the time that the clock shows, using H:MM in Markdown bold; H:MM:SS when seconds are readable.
**7:52**
